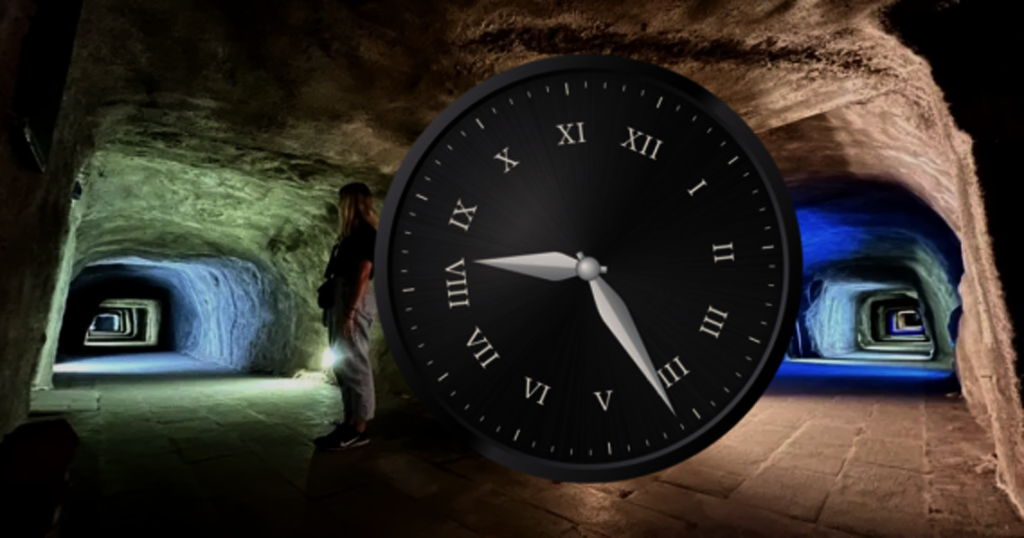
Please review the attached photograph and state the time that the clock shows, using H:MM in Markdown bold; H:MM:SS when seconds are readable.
**8:21**
